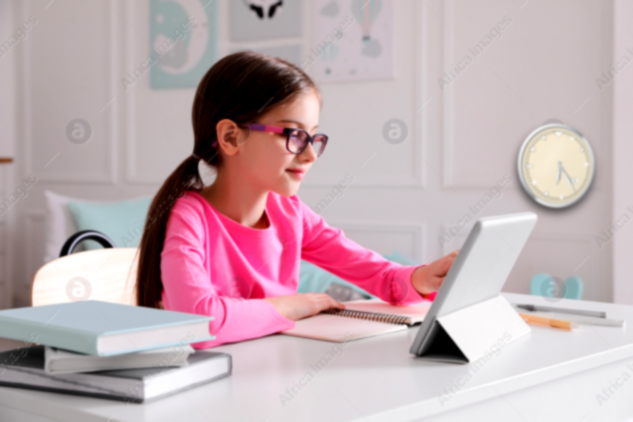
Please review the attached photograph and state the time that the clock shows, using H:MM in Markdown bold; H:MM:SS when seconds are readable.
**6:25**
